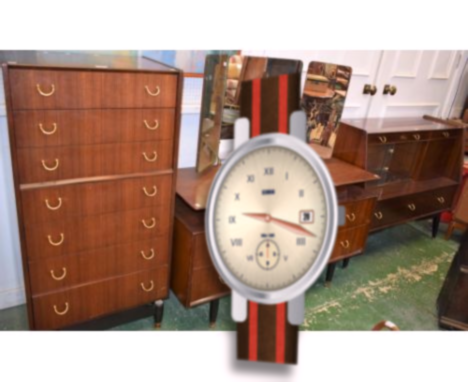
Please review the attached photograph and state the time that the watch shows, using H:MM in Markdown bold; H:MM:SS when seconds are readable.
**9:18**
